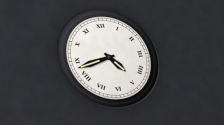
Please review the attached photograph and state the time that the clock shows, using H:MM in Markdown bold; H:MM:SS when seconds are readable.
**4:43**
